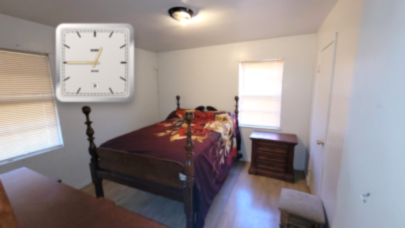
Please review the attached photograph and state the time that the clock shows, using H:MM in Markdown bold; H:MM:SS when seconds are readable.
**12:45**
